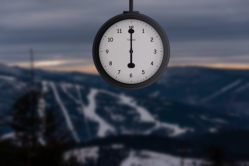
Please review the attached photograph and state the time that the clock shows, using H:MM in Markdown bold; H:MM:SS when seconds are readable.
**6:00**
